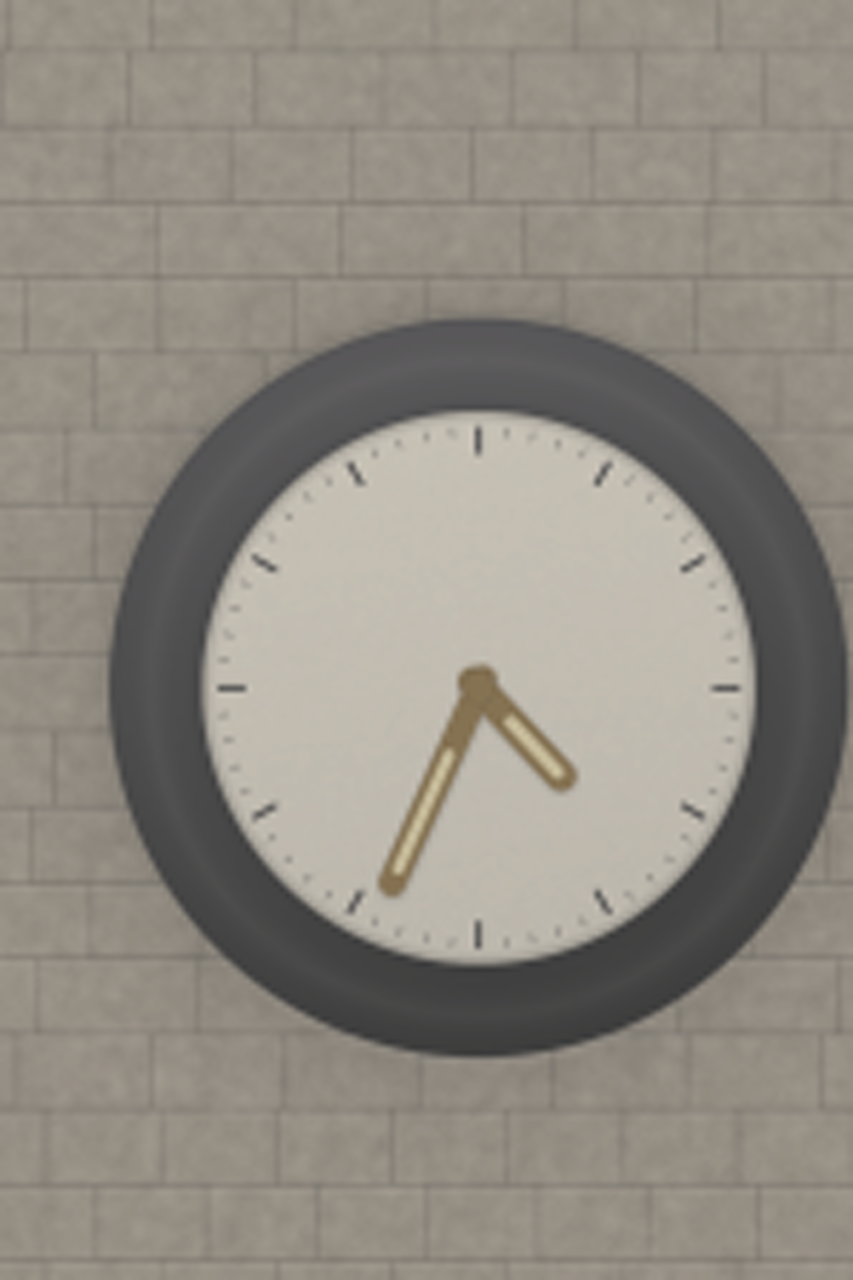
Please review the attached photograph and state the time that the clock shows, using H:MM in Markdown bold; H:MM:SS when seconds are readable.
**4:34**
